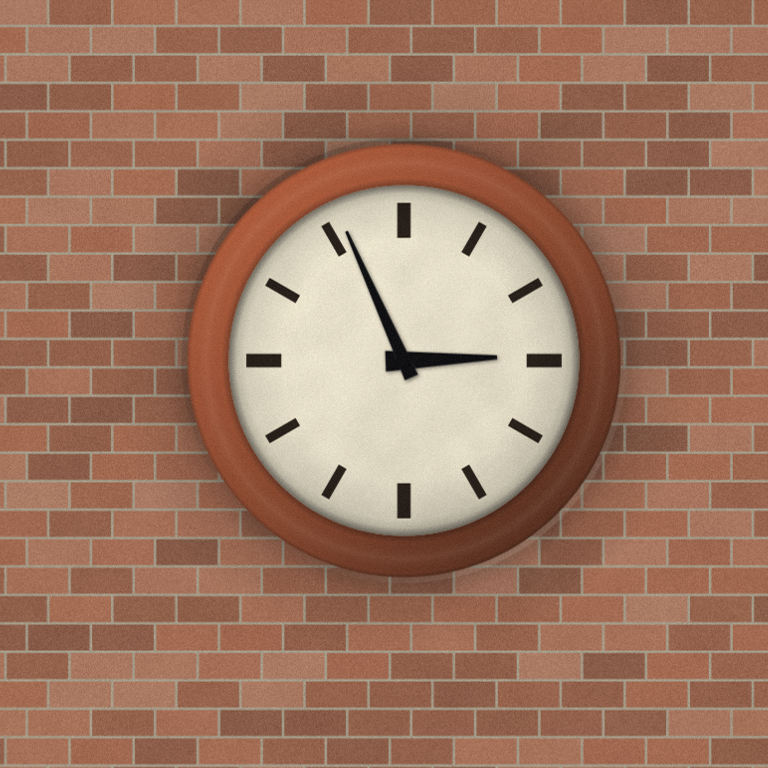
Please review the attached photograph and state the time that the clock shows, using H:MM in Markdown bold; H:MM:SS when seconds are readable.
**2:56**
